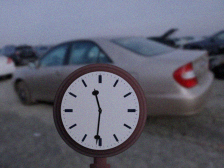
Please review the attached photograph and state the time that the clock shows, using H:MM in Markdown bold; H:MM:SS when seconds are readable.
**11:31**
